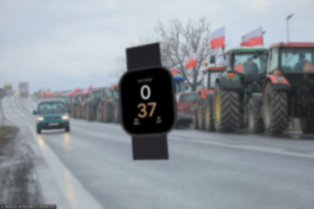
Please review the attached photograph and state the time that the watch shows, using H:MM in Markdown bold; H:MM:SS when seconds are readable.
**0:37**
